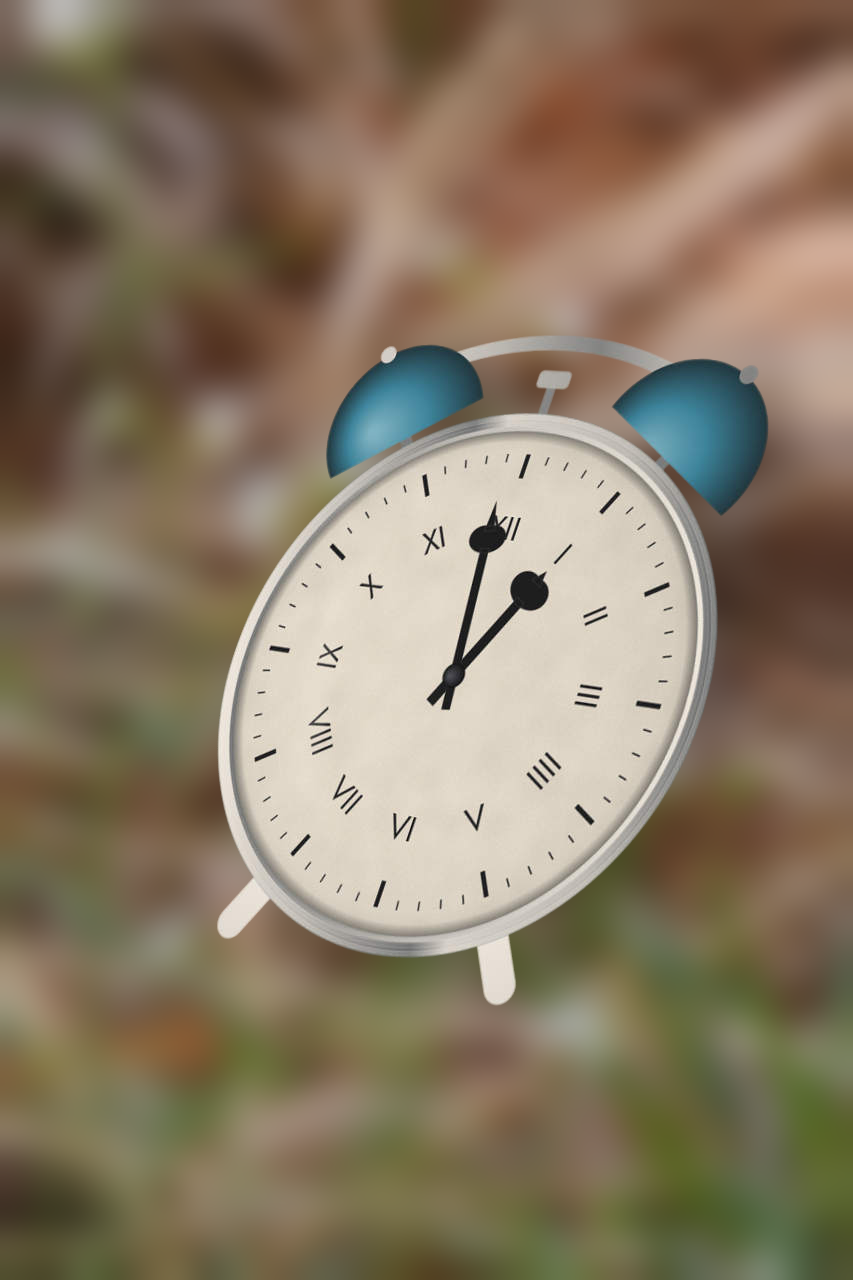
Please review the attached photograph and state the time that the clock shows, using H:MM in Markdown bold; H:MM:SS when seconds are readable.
**12:59**
